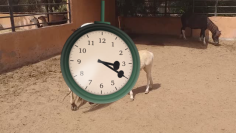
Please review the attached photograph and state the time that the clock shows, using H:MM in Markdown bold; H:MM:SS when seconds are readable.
**3:20**
